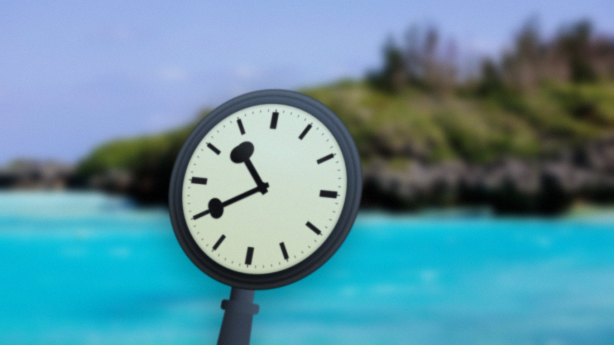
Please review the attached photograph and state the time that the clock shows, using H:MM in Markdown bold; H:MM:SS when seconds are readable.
**10:40**
